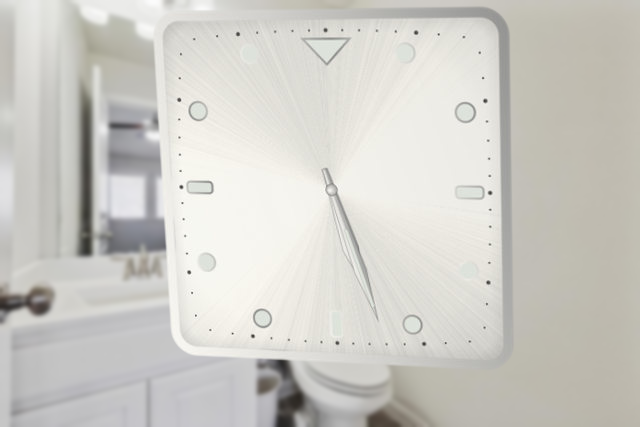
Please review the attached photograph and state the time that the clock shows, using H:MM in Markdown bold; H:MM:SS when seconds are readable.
**5:27**
